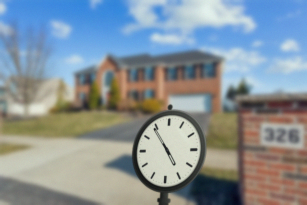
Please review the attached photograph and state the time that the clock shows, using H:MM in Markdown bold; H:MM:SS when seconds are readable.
**4:54**
